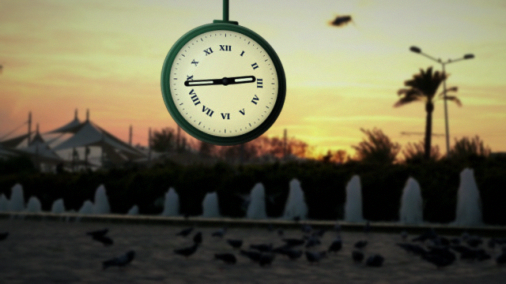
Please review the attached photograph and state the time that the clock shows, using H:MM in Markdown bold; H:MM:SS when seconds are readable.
**2:44**
